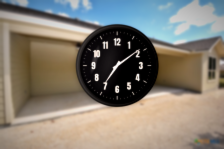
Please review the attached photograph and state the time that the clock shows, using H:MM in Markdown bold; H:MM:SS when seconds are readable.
**7:09**
